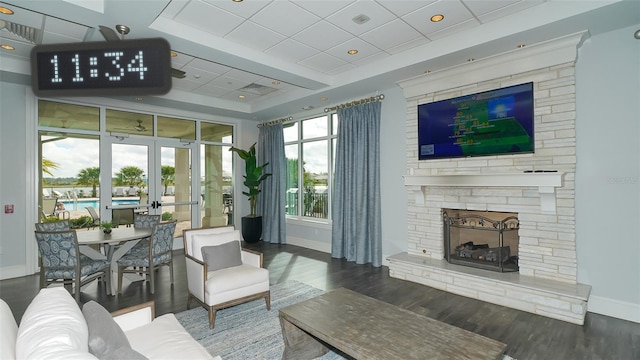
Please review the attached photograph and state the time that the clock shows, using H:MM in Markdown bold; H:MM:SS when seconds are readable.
**11:34**
